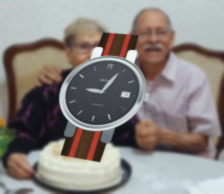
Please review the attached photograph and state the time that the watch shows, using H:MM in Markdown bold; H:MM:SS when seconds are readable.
**9:04**
